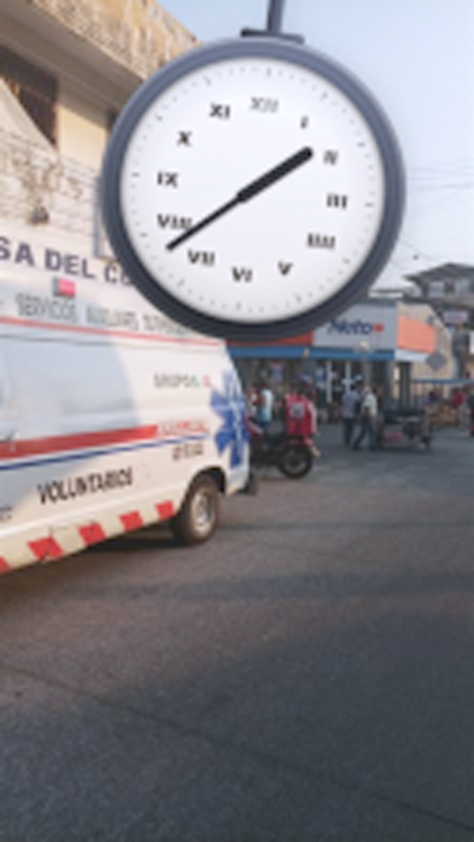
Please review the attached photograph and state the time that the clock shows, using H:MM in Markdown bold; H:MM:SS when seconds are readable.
**1:38**
